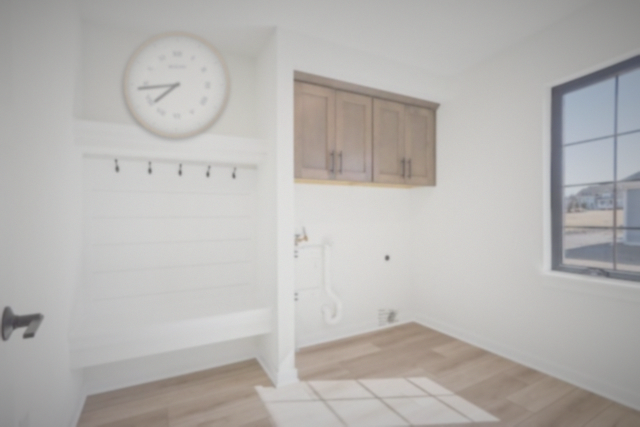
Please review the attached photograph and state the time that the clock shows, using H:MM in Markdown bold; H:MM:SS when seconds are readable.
**7:44**
